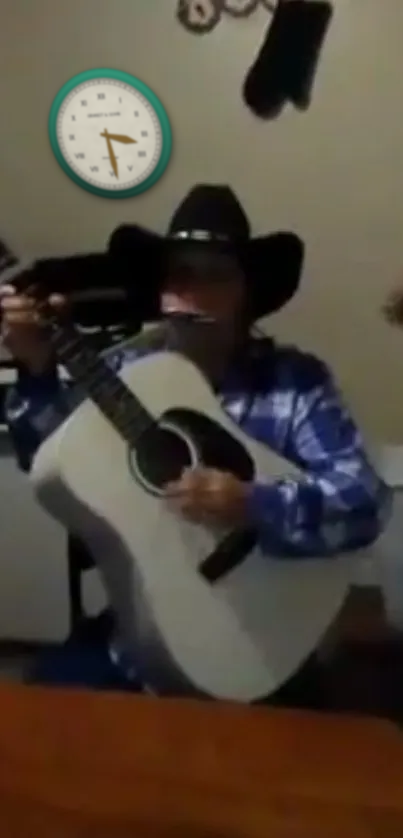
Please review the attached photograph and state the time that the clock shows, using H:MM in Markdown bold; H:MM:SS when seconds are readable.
**3:29**
